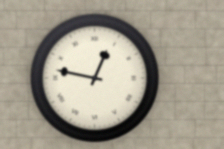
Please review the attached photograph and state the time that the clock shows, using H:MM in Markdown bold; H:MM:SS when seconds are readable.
**12:47**
